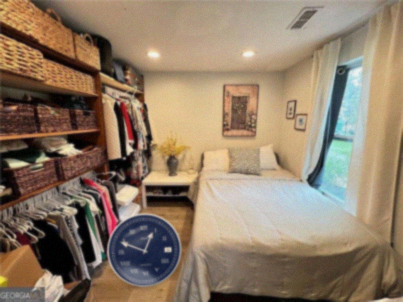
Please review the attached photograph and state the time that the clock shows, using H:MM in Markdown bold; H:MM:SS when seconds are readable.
**12:49**
